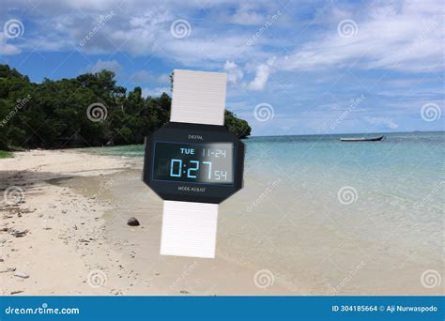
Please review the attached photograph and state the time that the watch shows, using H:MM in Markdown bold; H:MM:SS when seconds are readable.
**0:27:54**
